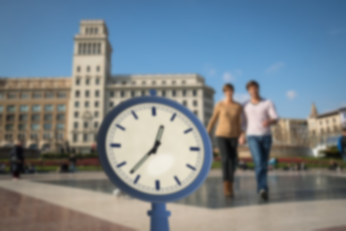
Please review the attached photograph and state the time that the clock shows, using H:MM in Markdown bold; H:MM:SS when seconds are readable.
**12:37**
